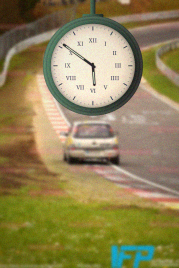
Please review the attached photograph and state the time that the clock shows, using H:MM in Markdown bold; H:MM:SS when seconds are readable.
**5:51**
